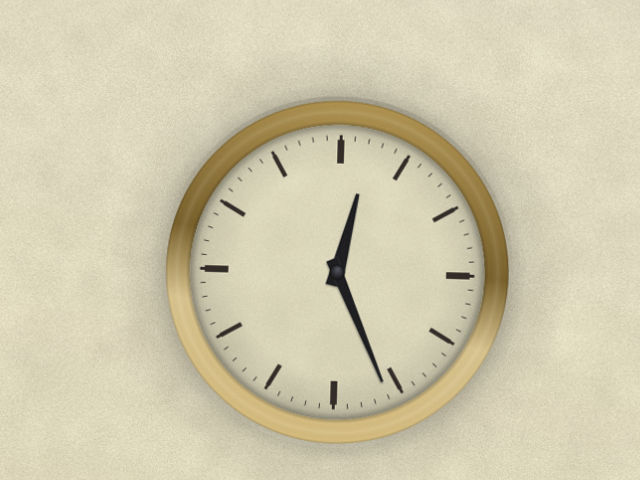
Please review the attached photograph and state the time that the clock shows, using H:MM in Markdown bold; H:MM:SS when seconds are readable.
**12:26**
